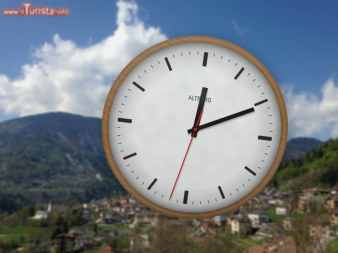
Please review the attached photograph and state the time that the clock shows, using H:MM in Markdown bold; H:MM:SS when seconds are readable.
**12:10:32**
